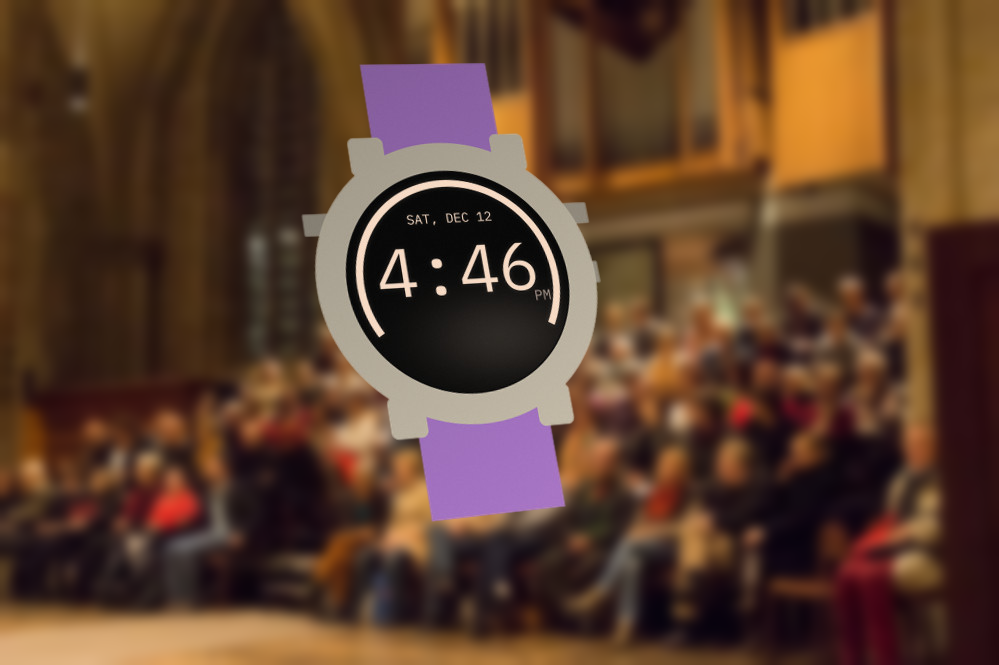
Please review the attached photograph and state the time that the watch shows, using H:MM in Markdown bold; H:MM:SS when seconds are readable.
**4:46**
